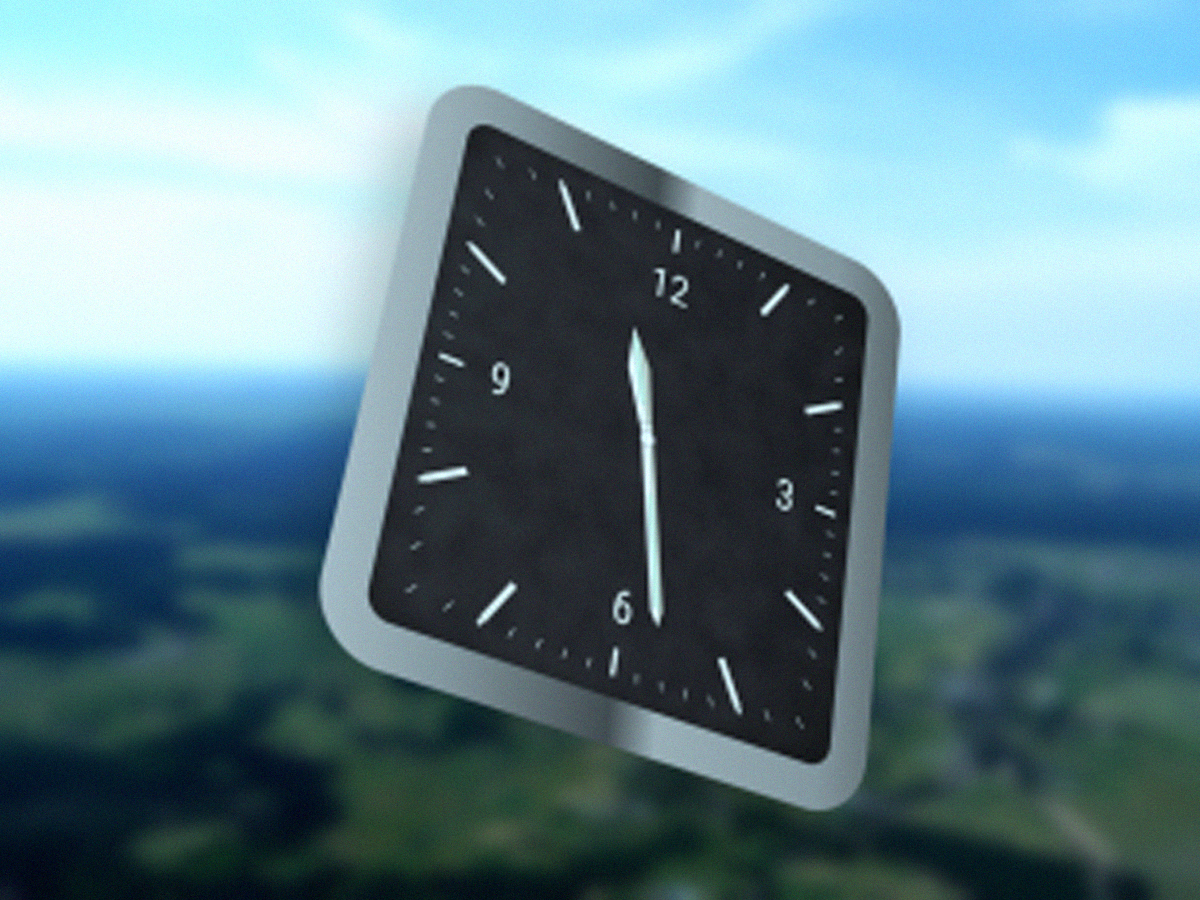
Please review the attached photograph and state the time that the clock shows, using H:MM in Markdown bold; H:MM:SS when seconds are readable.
**11:28**
